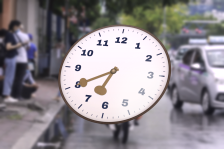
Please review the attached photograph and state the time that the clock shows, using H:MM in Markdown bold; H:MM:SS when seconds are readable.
**6:40**
